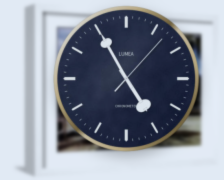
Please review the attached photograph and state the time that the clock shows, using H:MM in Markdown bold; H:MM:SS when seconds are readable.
**4:55:07**
